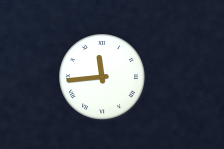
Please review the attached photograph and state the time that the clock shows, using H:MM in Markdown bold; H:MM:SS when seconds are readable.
**11:44**
